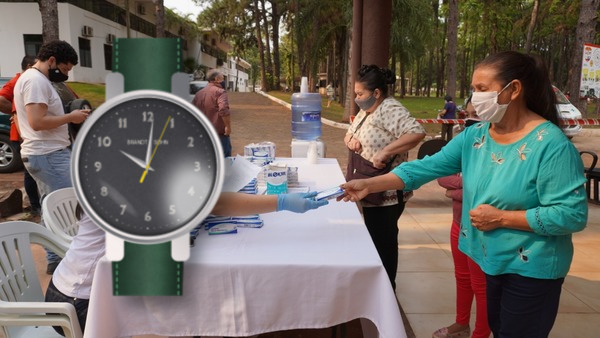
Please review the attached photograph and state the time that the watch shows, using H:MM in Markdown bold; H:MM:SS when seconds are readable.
**10:01:04**
